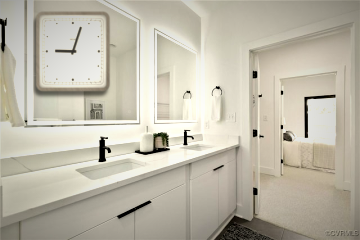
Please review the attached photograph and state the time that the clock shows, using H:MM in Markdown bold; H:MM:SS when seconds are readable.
**9:03**
